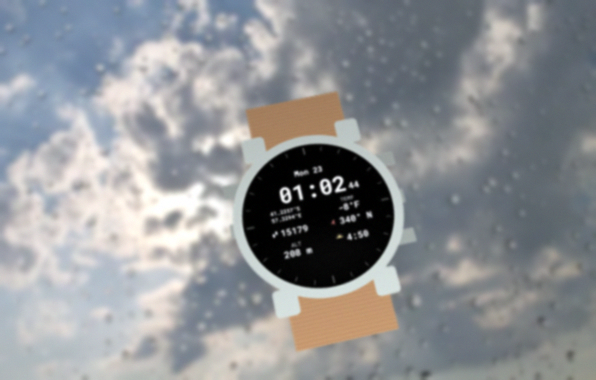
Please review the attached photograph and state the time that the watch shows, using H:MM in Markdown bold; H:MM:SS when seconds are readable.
**1:02**
